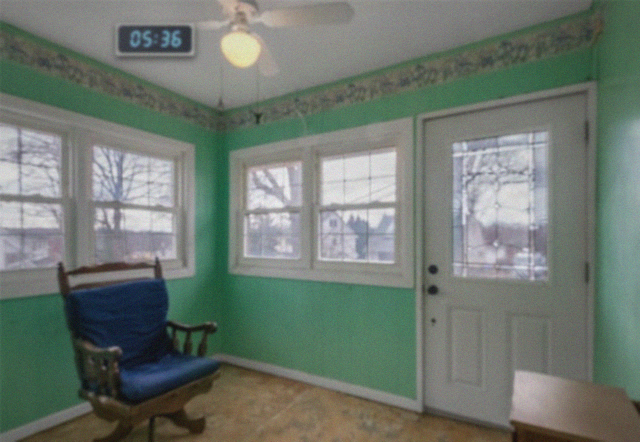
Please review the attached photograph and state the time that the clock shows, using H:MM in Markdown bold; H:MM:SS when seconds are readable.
**5:36**
